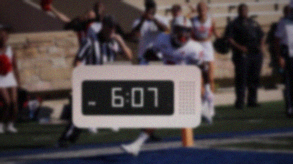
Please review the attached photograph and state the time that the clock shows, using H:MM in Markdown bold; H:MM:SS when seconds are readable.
**6:07**
